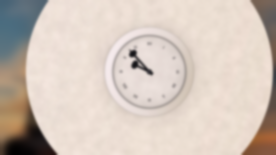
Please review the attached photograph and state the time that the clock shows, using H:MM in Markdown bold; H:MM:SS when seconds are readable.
**9:53**
